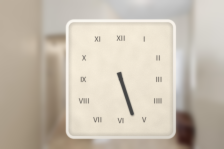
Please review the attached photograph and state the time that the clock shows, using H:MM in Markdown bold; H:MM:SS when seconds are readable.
**5:27**
